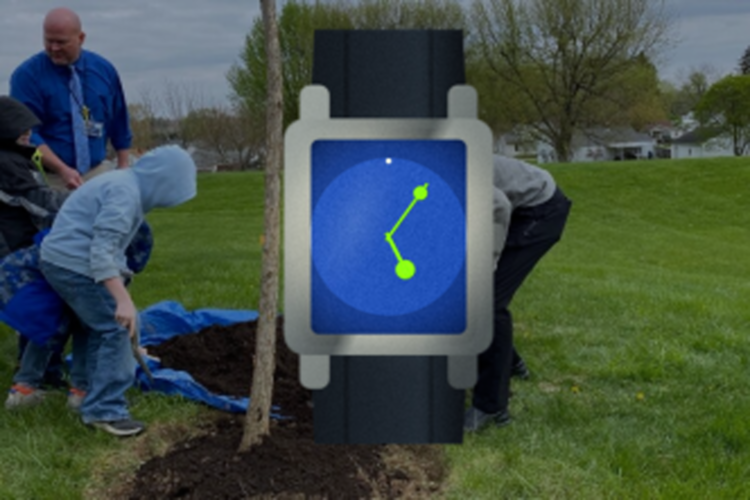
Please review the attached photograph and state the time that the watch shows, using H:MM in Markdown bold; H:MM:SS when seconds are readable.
**5:06**
